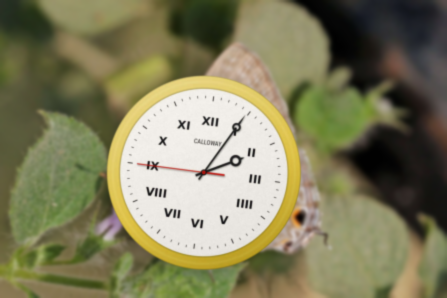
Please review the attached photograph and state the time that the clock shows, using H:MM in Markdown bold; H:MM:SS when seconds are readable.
**2:04:45**
